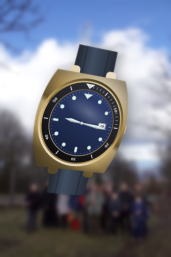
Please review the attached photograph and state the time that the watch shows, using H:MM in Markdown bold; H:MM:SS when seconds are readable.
**9:16**
